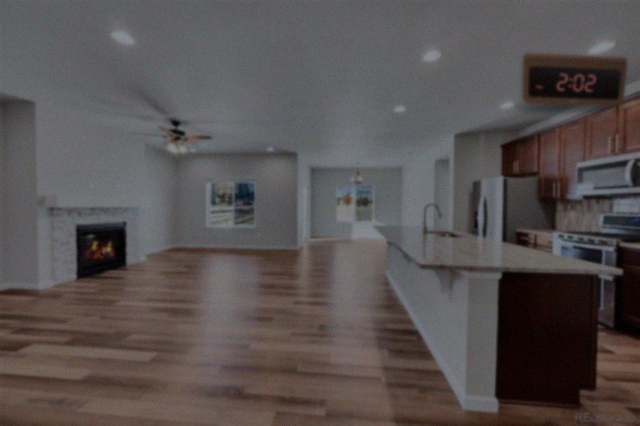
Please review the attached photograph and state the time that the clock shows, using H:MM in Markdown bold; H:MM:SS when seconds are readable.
**2:02**
